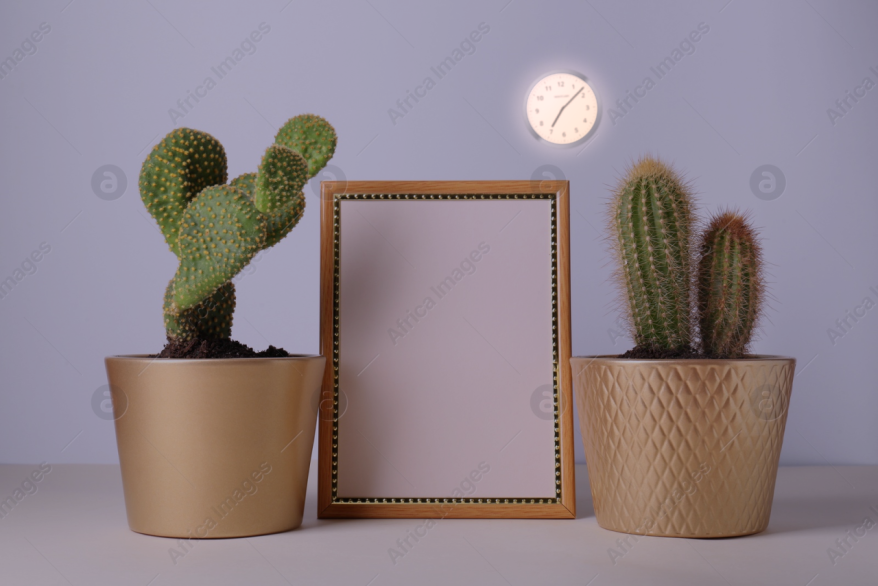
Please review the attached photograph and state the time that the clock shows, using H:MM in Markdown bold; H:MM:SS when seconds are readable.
**7:08**
